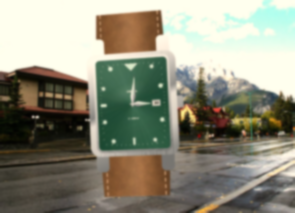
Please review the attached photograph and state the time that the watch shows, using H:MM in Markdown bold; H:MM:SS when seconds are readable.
**3:01**
